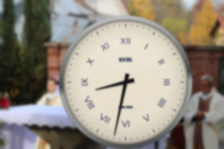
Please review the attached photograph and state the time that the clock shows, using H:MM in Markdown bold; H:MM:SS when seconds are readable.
**8:32**
